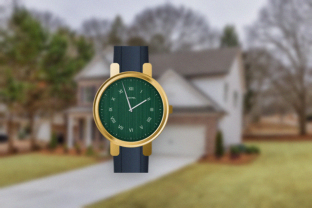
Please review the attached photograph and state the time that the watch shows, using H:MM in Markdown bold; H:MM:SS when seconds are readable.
**1:57**
